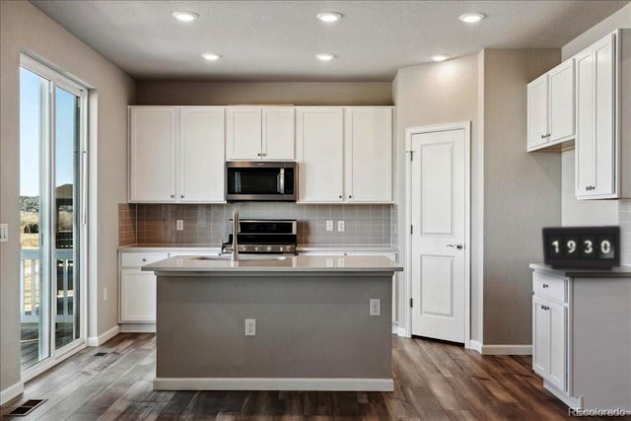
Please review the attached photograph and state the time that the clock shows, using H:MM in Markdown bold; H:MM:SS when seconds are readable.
**19:30**
